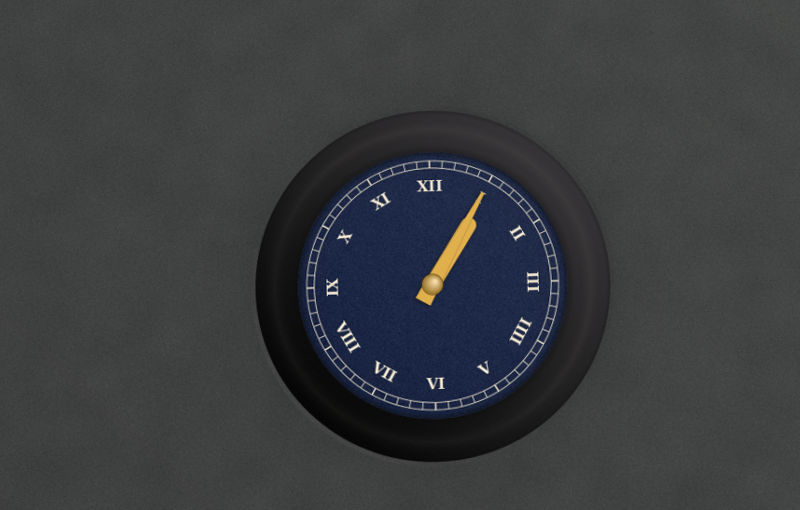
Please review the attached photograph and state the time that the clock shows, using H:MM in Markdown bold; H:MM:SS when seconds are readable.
**1:05**
